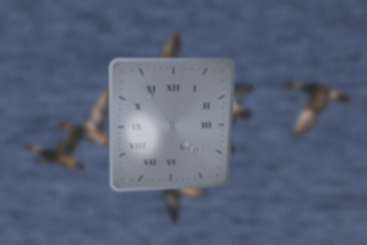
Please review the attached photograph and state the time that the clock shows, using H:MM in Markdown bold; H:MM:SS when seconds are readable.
**4:54**
